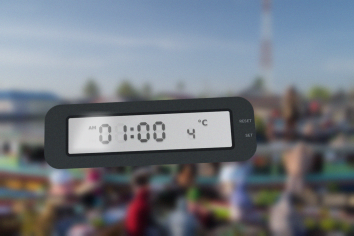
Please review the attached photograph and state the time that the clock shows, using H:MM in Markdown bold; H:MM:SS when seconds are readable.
**1:00**
